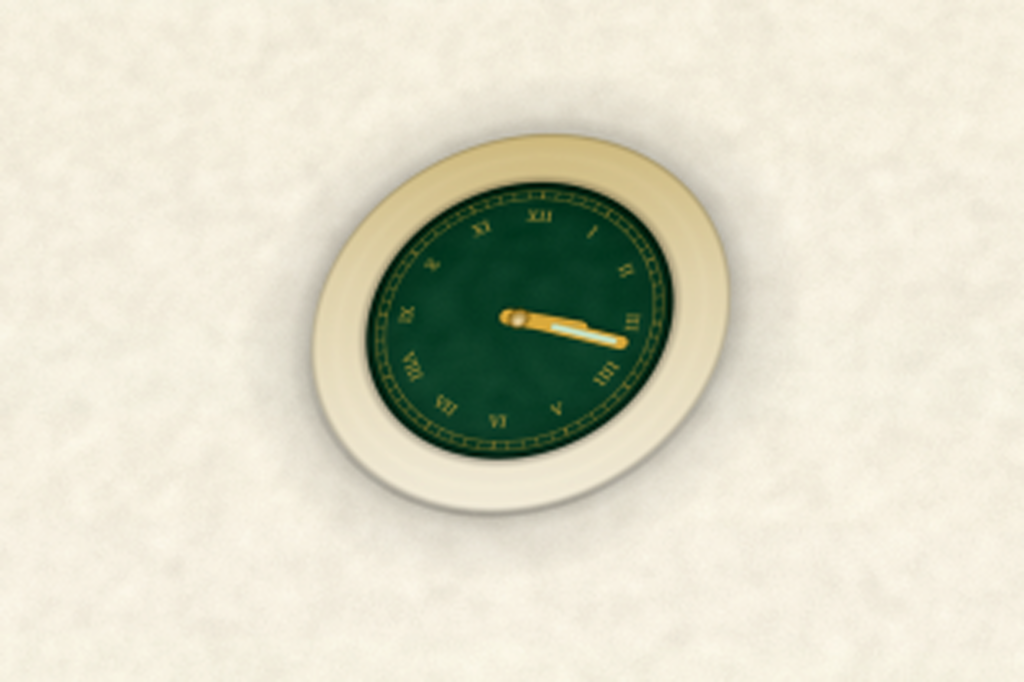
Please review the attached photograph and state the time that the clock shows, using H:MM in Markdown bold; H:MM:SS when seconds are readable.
**3:17**
